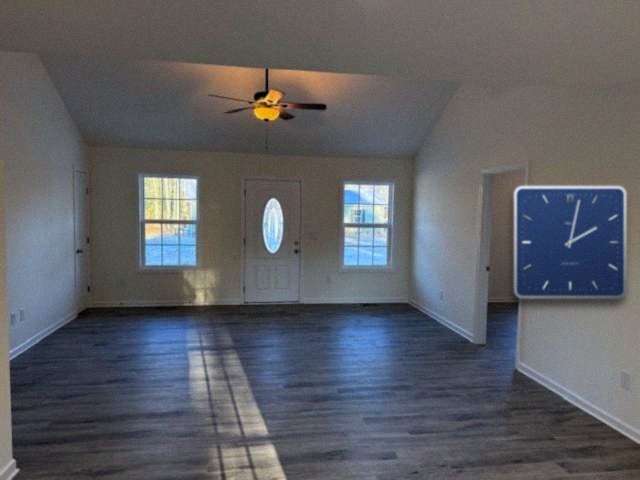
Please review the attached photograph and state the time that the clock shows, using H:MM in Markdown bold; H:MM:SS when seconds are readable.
**2:02**
